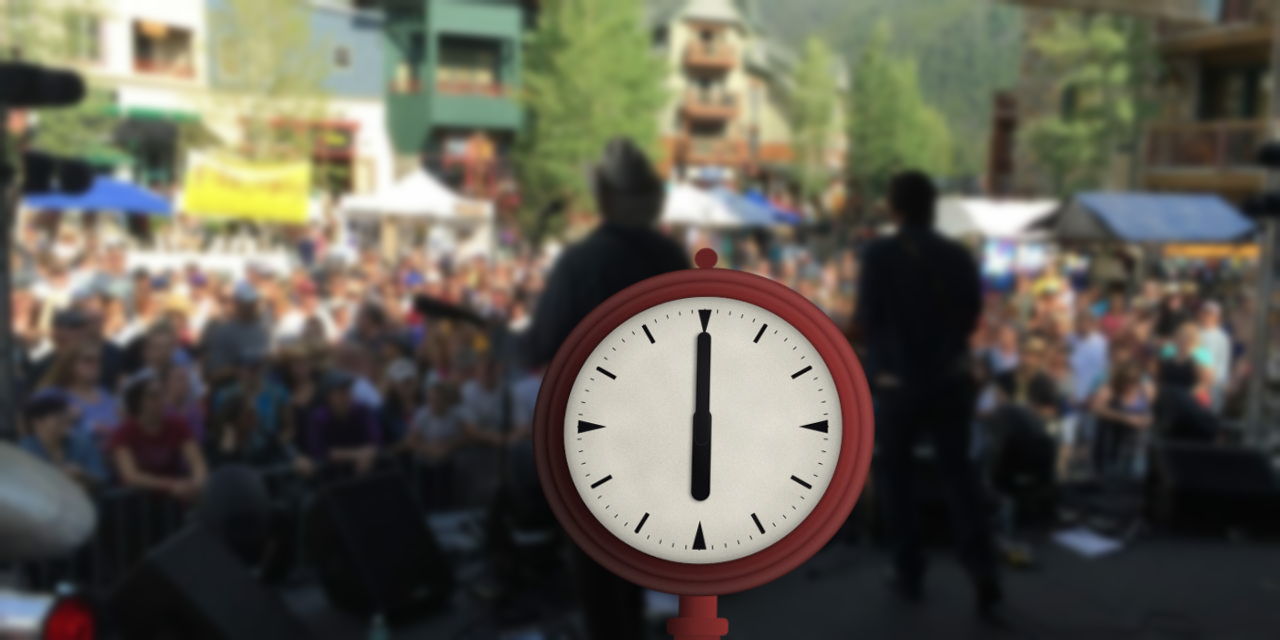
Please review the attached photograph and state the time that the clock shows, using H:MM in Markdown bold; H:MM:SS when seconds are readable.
**6:00**
